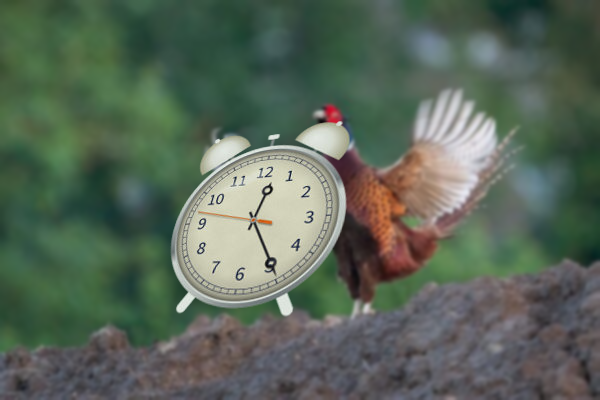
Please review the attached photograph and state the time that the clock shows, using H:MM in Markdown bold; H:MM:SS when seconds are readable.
**12:24:47**
